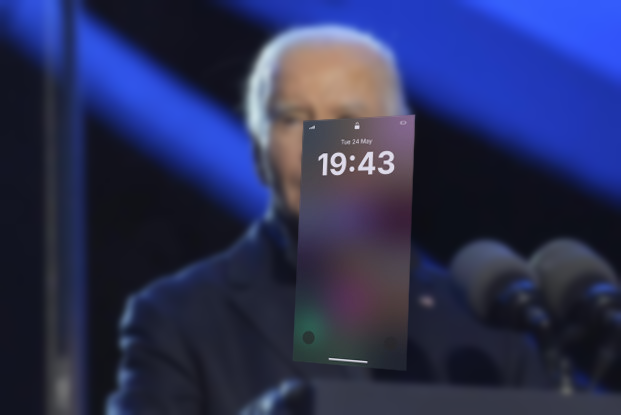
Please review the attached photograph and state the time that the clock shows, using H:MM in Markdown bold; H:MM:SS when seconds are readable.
**19:43**
